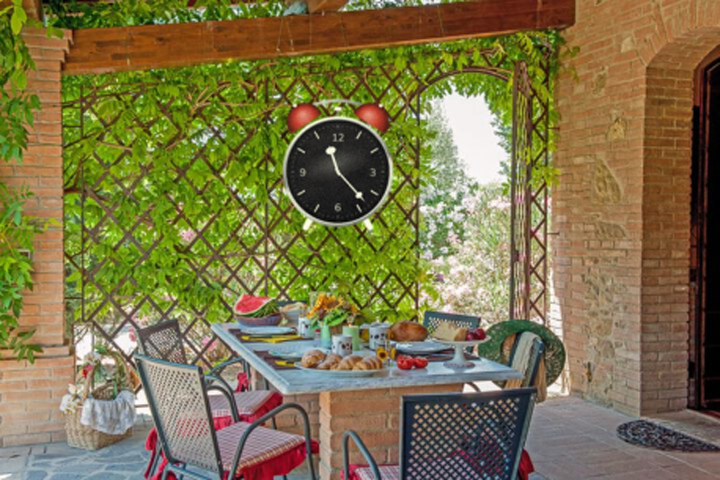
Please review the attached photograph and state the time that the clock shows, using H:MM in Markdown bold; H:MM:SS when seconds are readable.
**11:23**
